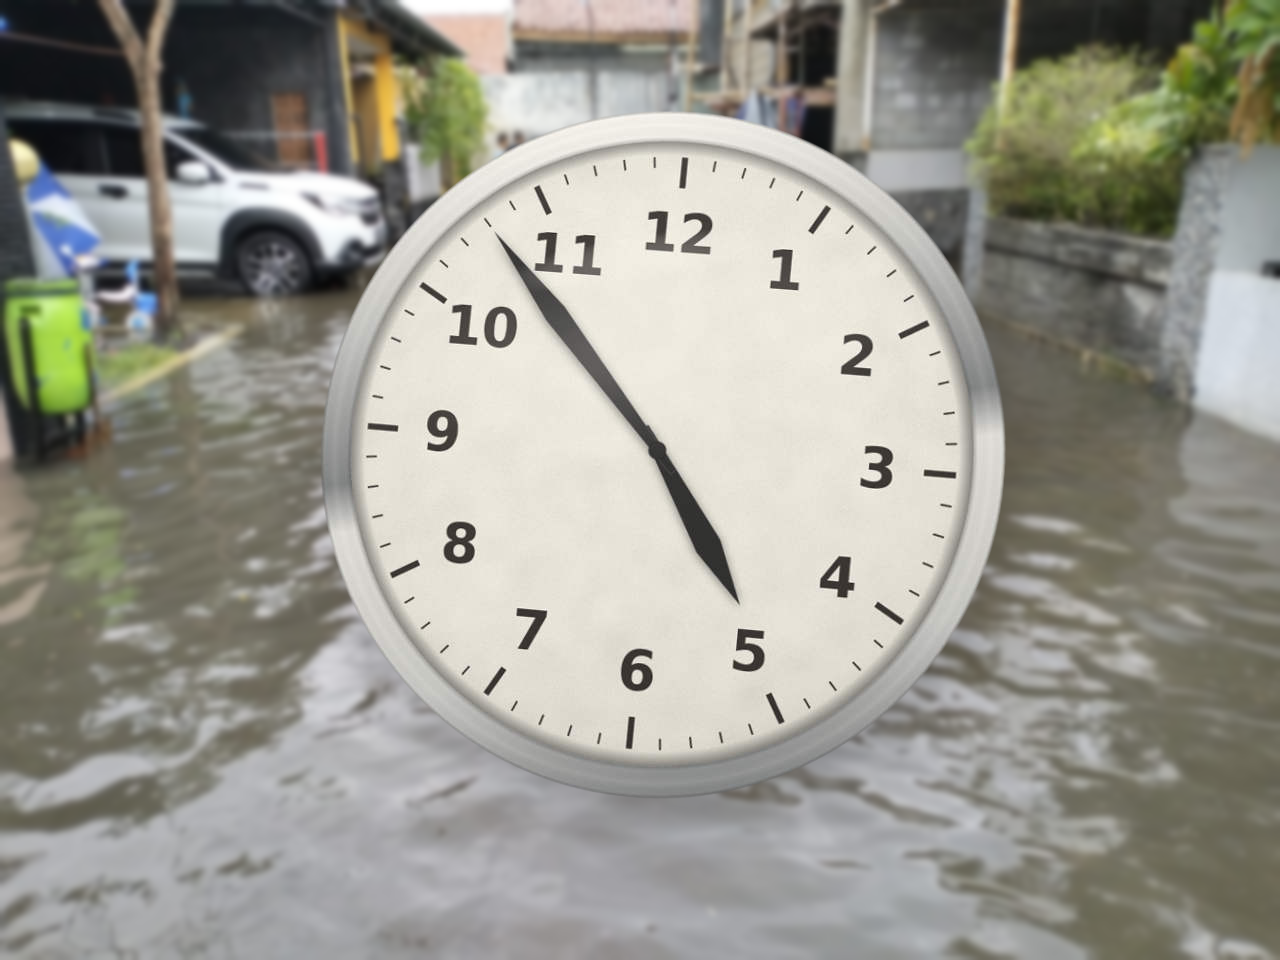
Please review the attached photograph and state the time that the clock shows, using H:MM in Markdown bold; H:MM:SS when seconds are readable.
**4:53**
